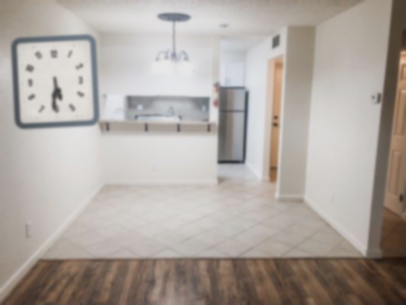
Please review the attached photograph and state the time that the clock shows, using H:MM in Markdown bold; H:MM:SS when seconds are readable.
**5:31**
